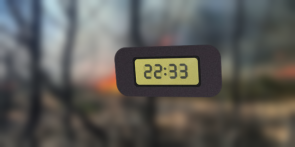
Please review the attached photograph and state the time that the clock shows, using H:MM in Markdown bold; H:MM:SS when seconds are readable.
**22:33**
